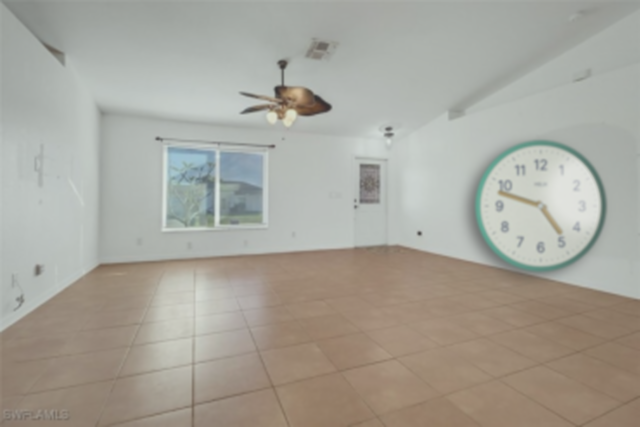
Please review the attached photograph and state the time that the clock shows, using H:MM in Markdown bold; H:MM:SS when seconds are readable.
**4:48**
